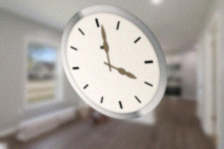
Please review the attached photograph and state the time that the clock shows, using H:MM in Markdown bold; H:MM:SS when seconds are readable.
**4:01**
